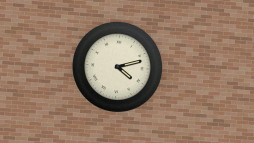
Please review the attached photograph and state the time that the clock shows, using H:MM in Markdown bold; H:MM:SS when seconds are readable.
**4:12**
